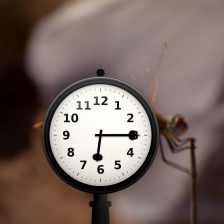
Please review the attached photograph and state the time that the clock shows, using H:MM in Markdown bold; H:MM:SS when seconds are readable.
**6:15**
